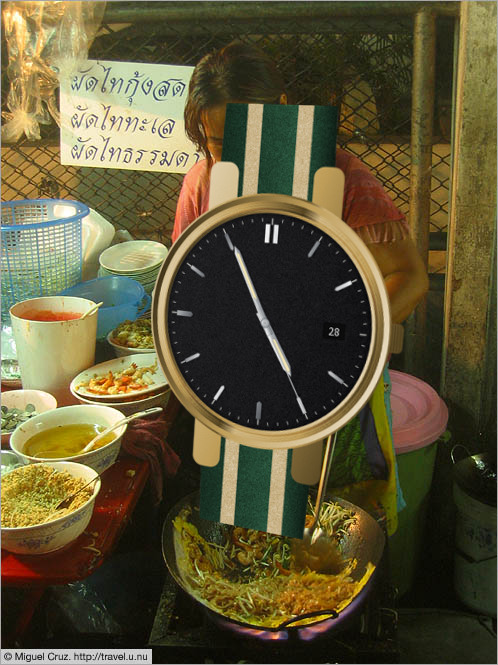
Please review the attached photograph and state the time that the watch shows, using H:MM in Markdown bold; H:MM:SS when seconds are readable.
**4:55:25**
